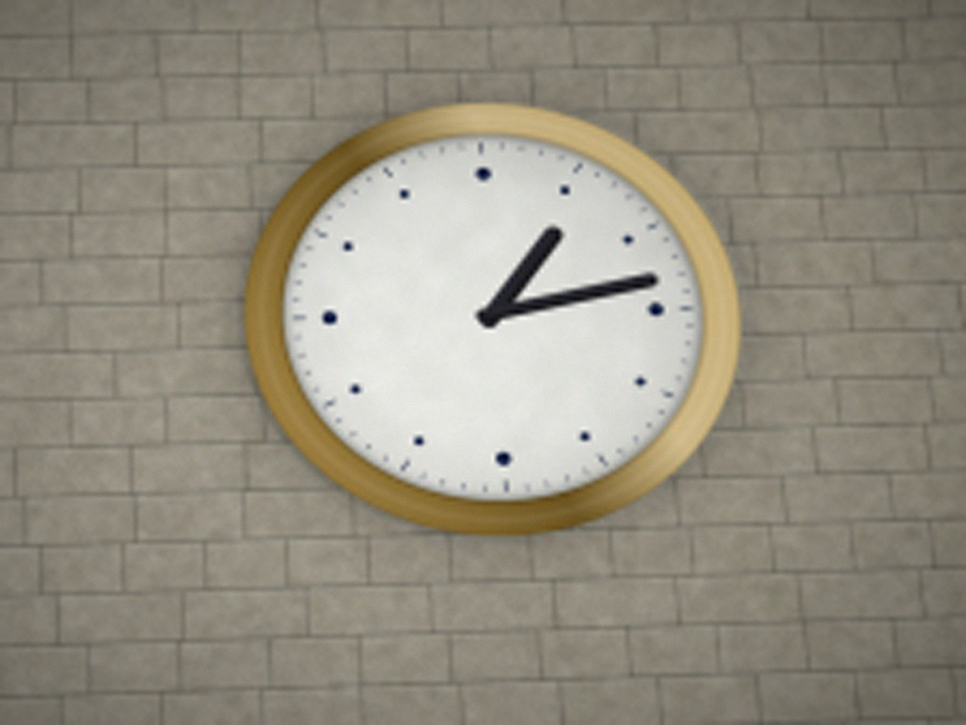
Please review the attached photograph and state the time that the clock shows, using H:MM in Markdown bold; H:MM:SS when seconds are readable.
**1:13**
